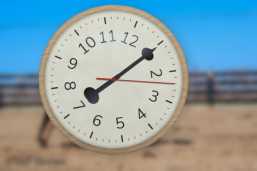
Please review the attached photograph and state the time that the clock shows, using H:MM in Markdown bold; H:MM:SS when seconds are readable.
**7:05:12**
